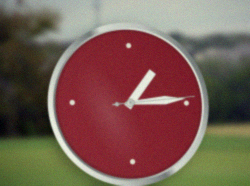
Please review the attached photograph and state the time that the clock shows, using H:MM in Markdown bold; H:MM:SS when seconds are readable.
**1:14:14**
